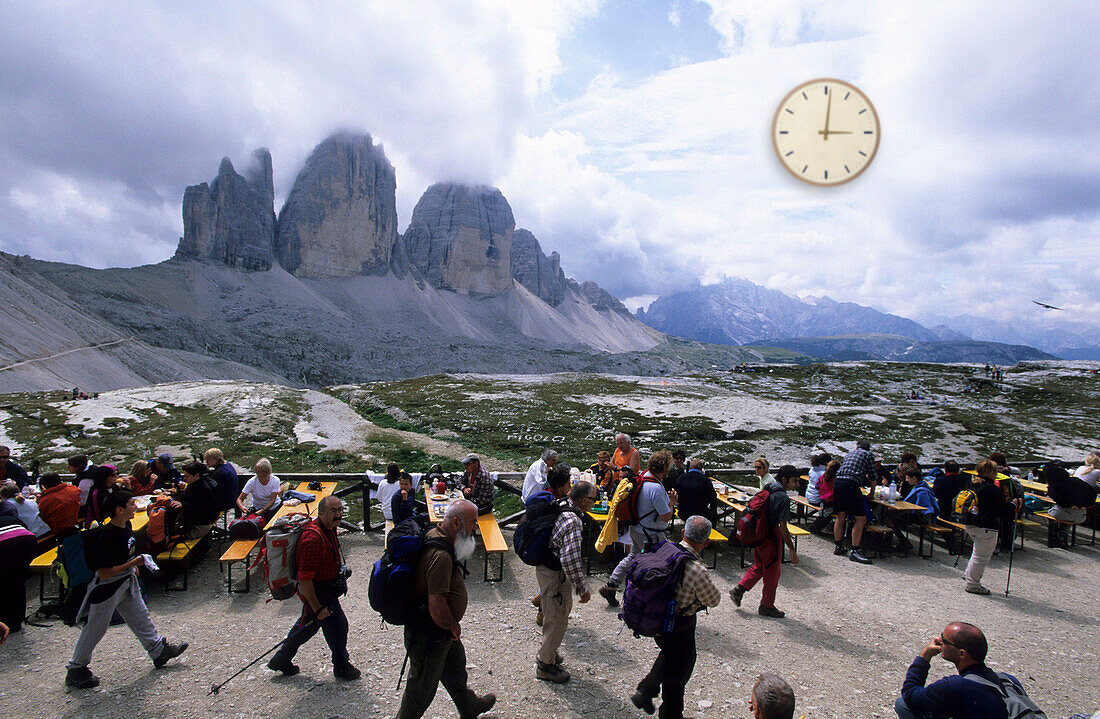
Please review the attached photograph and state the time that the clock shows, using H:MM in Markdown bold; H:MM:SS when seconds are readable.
**3:01**
